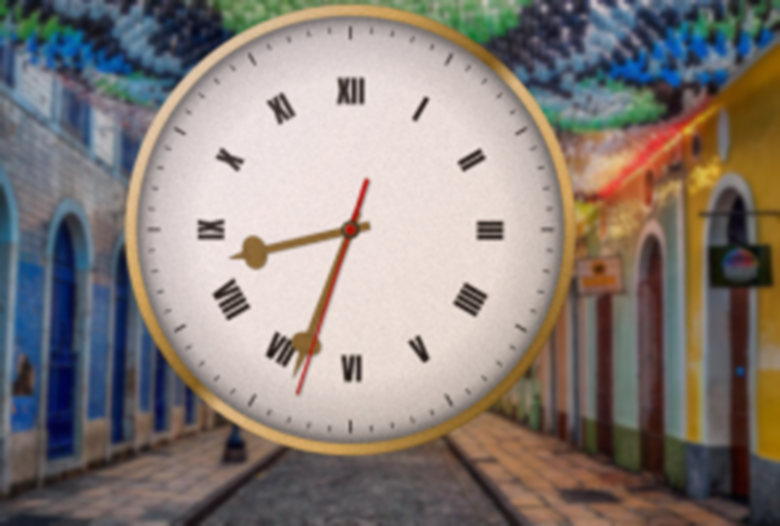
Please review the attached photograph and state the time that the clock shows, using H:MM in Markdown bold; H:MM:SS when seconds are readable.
**8:33:33**
